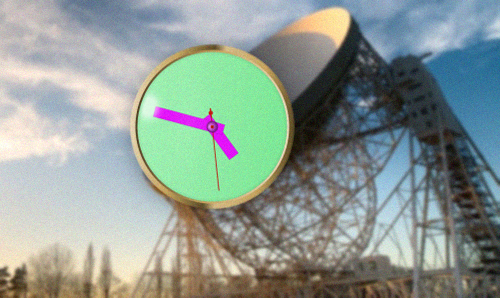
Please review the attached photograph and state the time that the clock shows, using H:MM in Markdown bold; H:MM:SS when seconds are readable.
**4:47:29**
